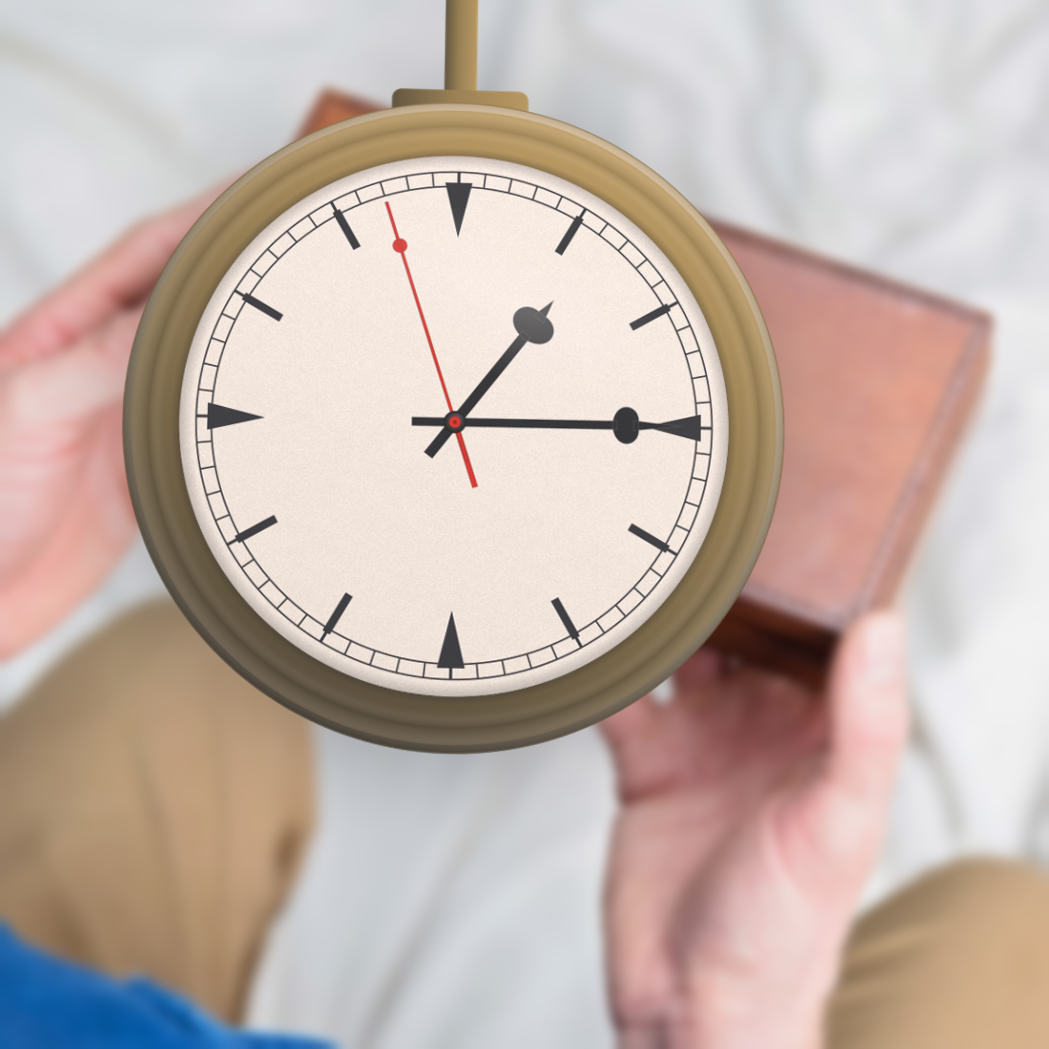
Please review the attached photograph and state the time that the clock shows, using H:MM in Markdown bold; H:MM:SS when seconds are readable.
**1:14:57**
